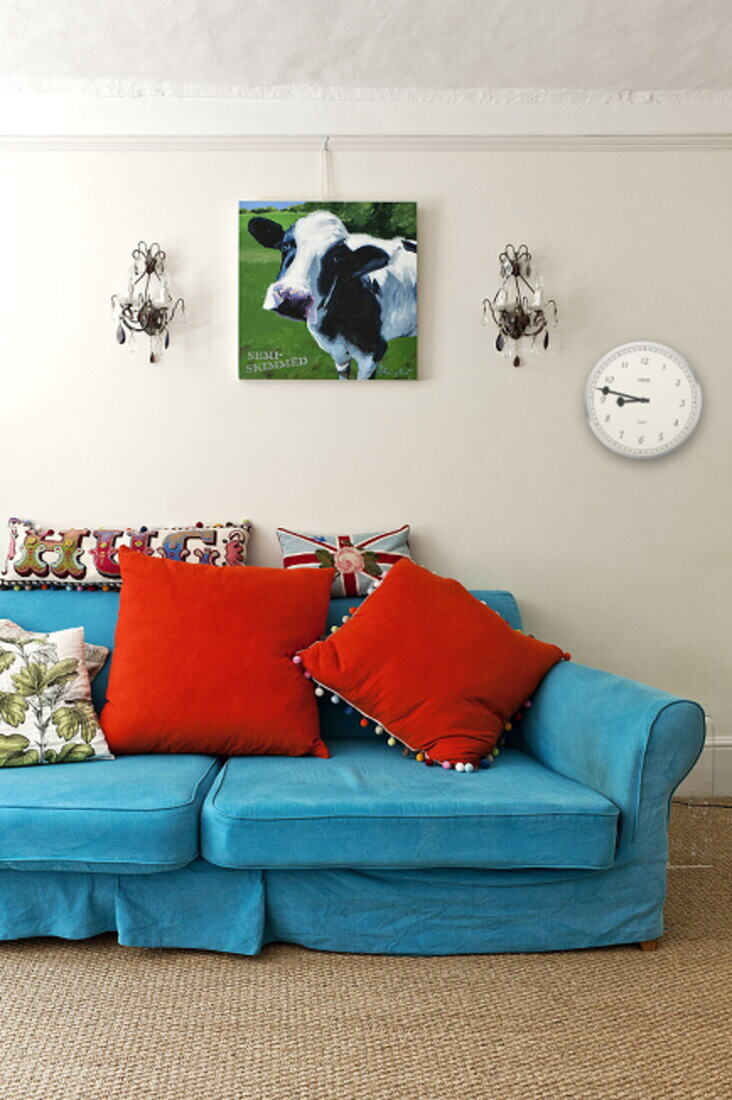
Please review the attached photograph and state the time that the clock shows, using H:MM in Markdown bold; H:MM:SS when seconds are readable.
**8:47**
